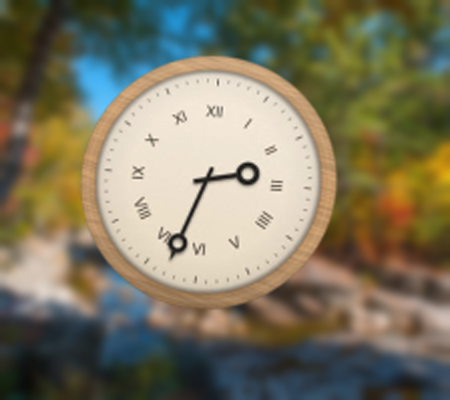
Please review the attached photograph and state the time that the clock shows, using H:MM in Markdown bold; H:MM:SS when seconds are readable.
**2:33**
